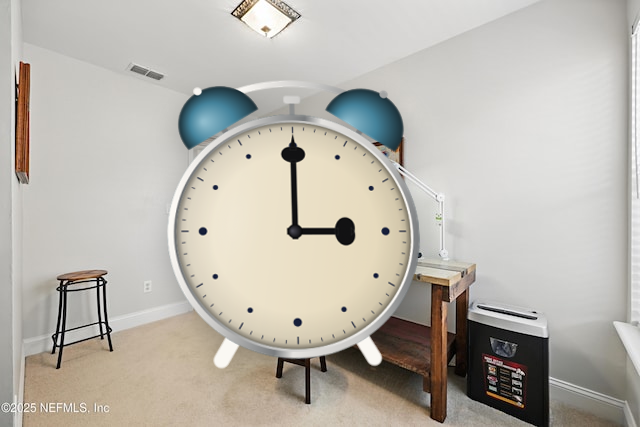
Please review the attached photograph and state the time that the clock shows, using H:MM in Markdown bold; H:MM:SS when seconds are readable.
**3:00**
